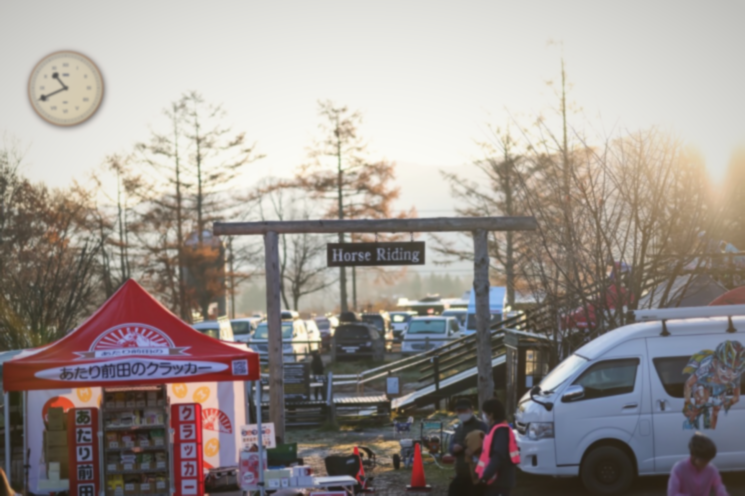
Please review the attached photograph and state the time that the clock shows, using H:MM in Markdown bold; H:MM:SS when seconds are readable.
**10:41**
